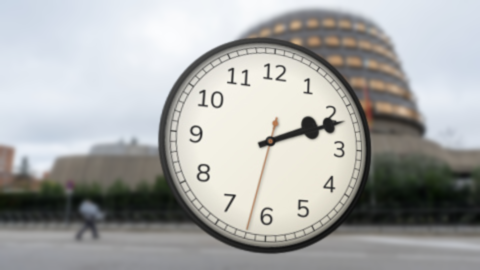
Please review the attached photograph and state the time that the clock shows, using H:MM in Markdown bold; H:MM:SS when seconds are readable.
**2:11:32**
